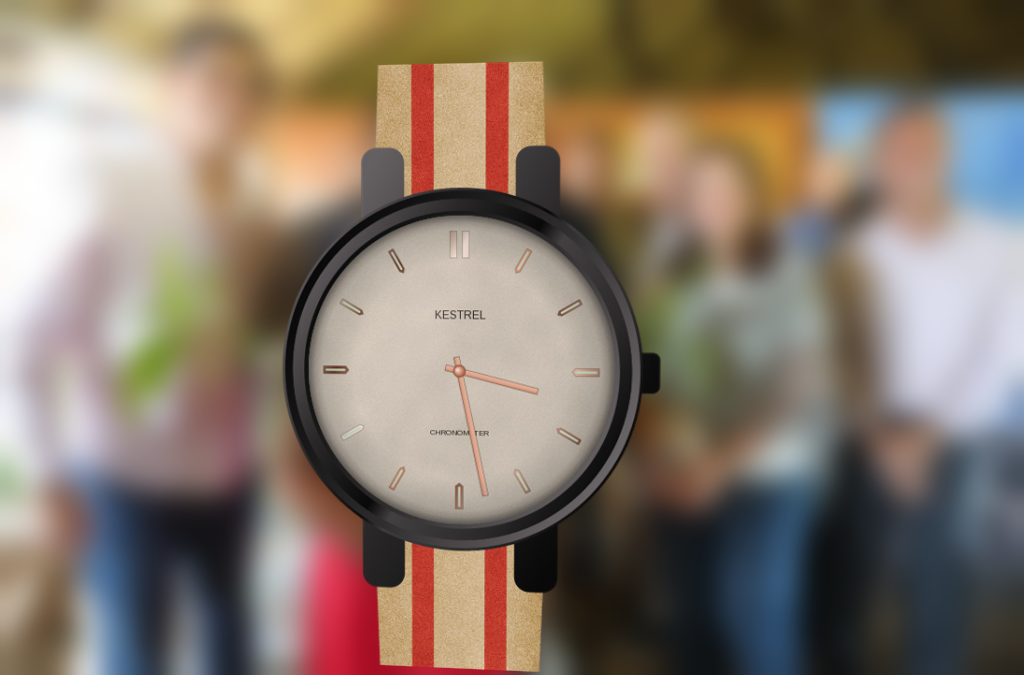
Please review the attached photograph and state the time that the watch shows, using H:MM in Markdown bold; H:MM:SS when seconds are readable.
**3:28**
